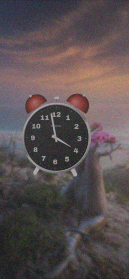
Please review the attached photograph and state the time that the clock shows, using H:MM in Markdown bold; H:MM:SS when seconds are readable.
**3:58**
